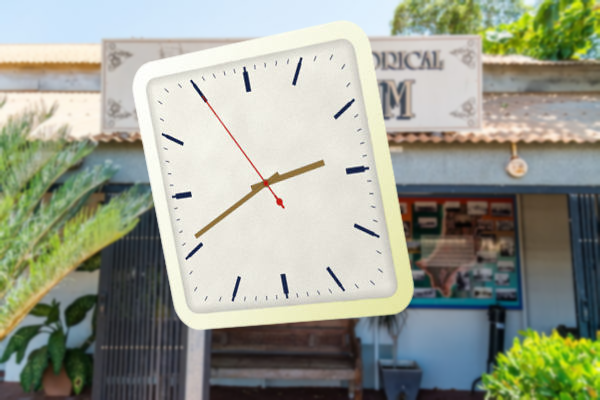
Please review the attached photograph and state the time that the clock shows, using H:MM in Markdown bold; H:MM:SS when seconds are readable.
**2:40:55**
